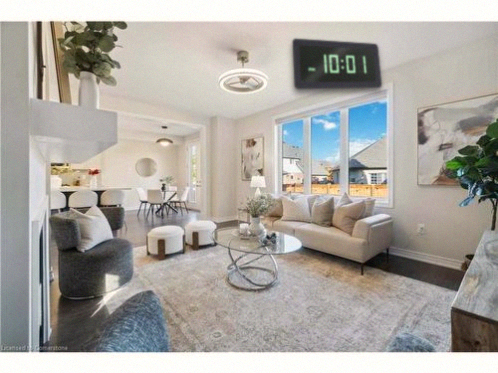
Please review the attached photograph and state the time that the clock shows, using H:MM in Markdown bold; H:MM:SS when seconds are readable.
**10:01**
